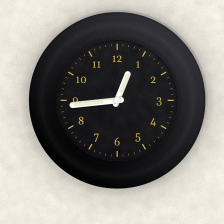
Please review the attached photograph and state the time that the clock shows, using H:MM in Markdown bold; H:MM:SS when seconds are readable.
**12:44**
